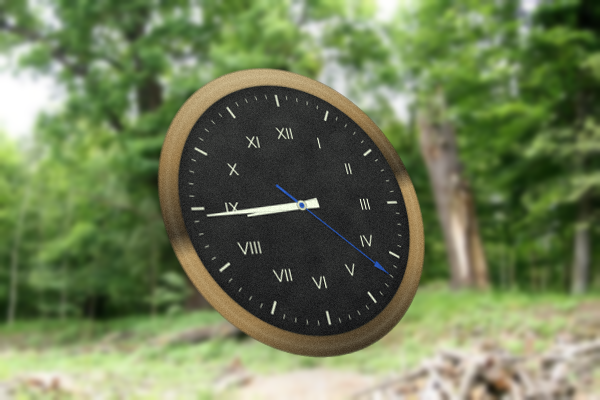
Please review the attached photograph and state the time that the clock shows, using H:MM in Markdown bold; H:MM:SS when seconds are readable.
**8:44:22**
